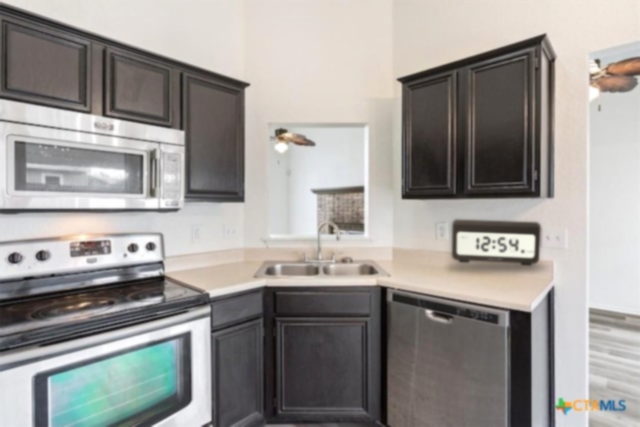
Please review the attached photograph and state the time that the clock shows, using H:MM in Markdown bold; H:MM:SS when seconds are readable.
**12:54**
